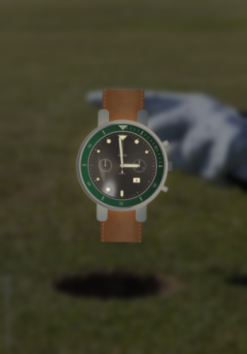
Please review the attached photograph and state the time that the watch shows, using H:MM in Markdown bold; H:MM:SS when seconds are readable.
**2:59**
